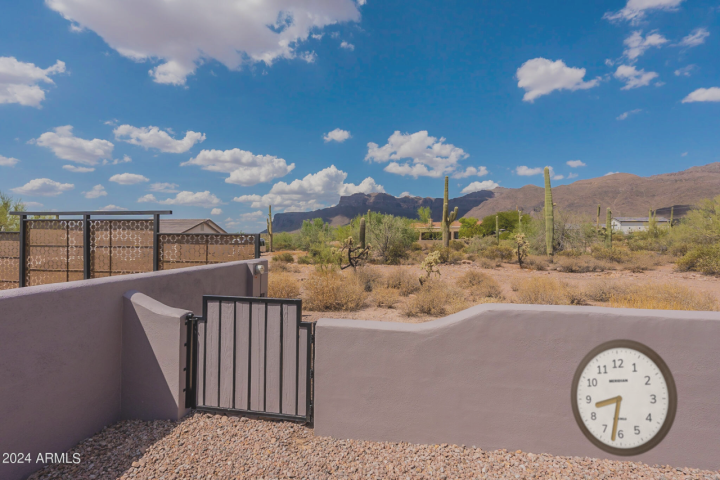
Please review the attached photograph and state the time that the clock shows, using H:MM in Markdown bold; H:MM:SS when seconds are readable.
**8:32**
